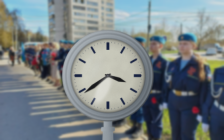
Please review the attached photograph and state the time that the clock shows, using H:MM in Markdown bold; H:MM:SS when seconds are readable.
**3:39**
